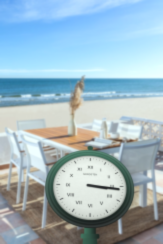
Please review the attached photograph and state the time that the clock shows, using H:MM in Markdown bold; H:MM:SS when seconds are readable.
**3:16**
